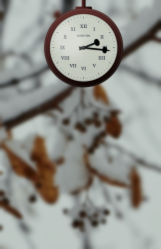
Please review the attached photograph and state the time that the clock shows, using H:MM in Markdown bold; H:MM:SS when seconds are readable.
**2:16**
